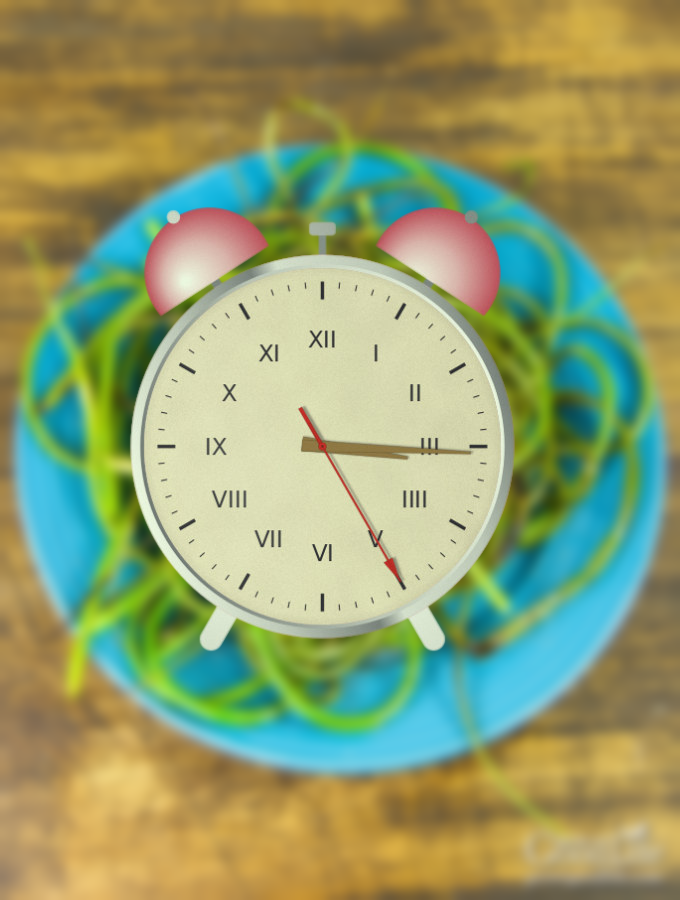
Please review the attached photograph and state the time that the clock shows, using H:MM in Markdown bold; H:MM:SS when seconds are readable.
**3:15:25**
